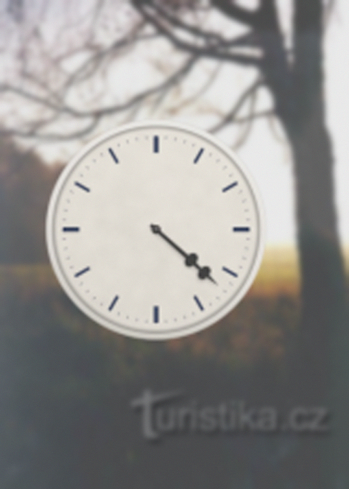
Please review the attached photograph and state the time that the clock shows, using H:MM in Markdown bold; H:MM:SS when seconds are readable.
**4:22**
